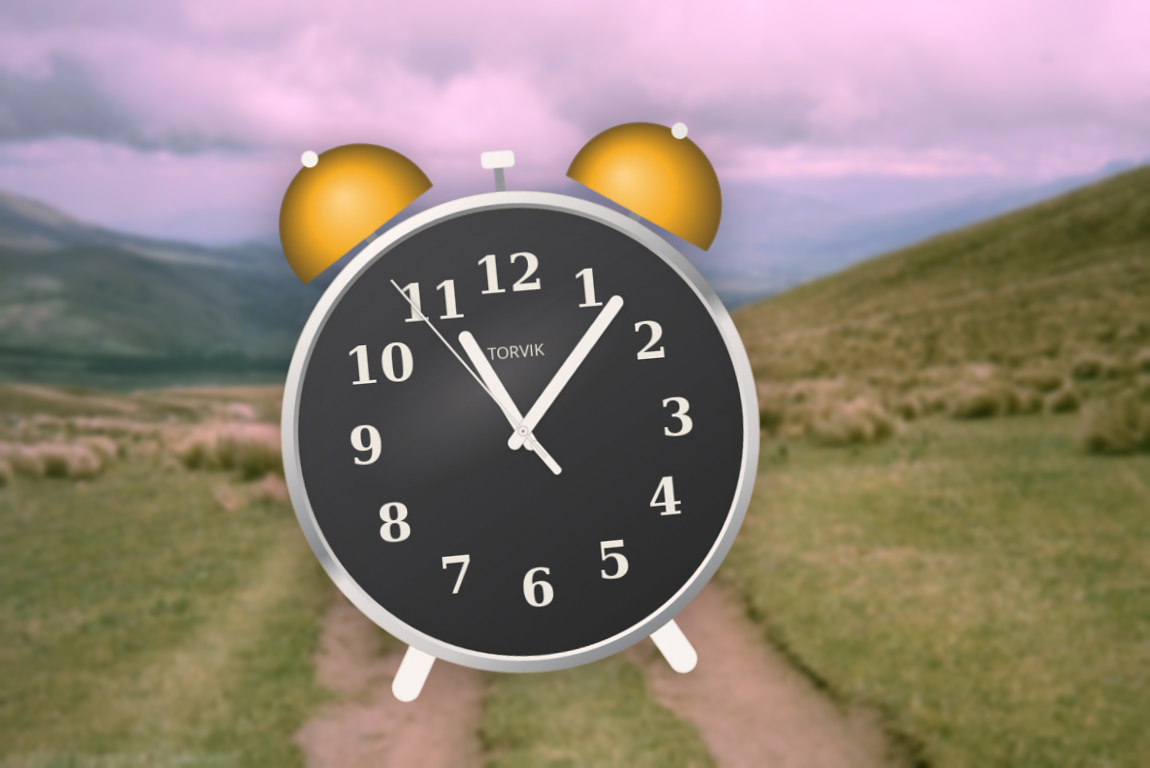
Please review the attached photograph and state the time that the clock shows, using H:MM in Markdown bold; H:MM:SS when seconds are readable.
**11:06:54**
